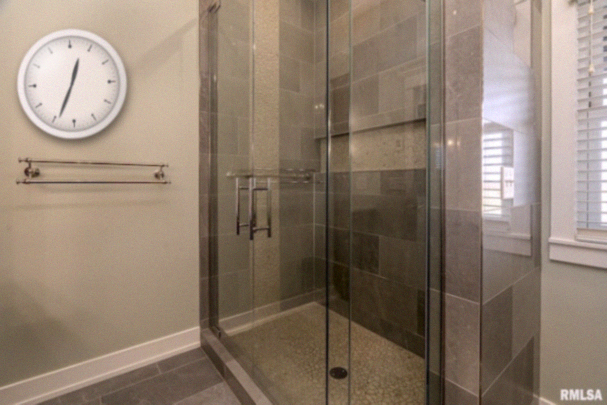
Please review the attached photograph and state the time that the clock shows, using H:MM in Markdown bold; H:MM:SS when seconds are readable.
**12:34**
